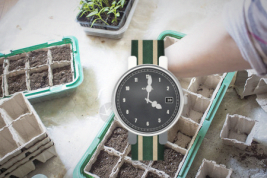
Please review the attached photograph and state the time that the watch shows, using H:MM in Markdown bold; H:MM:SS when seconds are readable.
**4:01**
